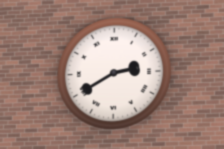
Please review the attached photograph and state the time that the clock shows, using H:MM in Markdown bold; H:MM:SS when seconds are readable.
**2:40**
